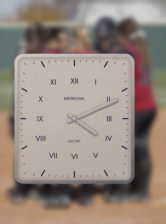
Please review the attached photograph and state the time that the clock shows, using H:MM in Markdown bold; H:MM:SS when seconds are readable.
**4:11**
